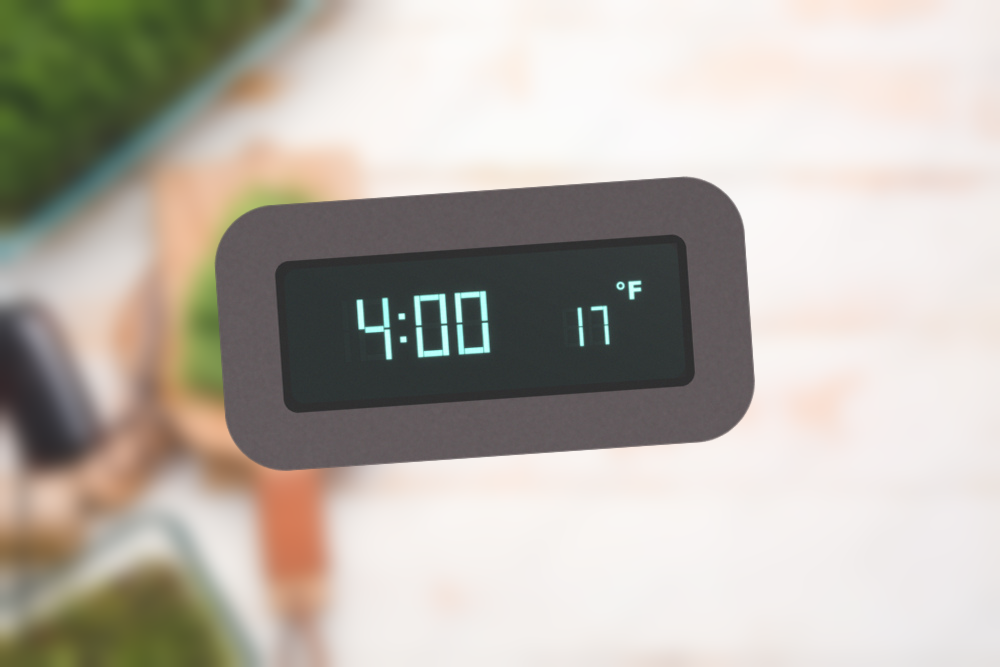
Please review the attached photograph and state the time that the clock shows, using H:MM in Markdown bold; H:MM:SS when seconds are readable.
**4:00**
